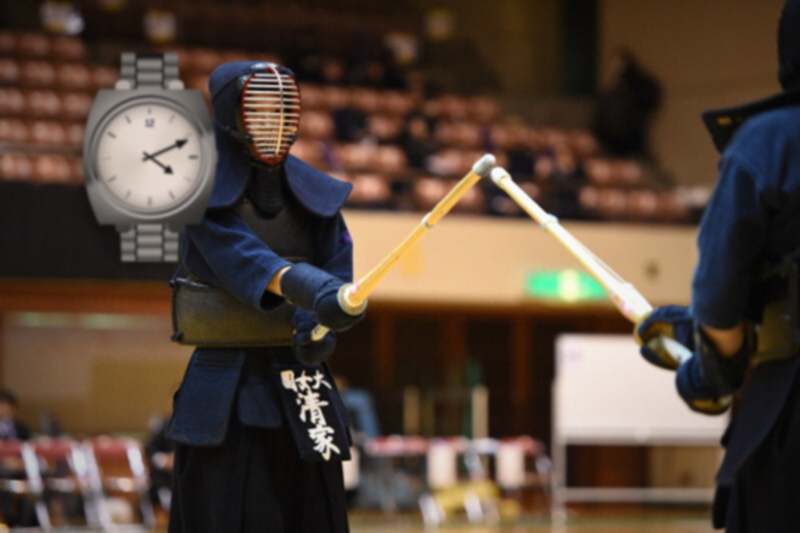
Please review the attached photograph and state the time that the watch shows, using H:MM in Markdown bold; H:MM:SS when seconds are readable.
**4:11**
